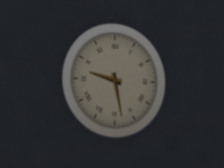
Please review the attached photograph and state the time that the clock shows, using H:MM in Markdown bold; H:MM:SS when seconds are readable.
**9:28**
